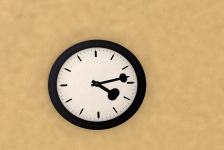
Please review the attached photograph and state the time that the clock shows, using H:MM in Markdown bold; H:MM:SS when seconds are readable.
**4:13**
